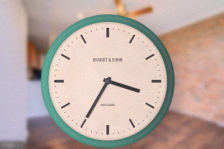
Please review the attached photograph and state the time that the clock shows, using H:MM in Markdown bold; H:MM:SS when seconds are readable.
**3:35**
